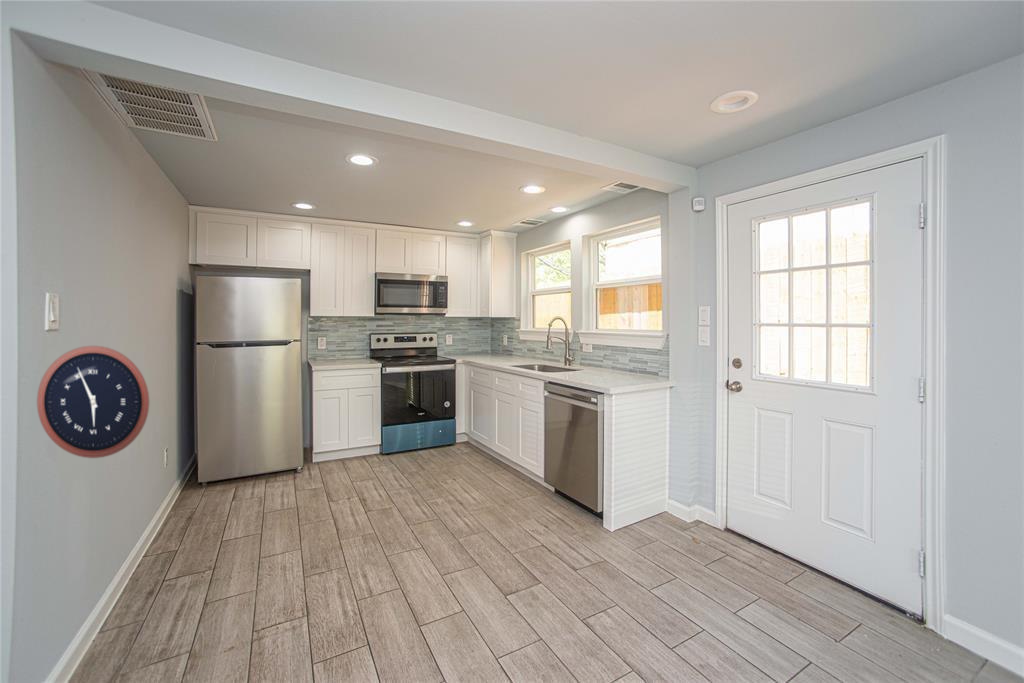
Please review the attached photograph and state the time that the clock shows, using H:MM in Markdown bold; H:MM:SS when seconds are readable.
**5:56**
